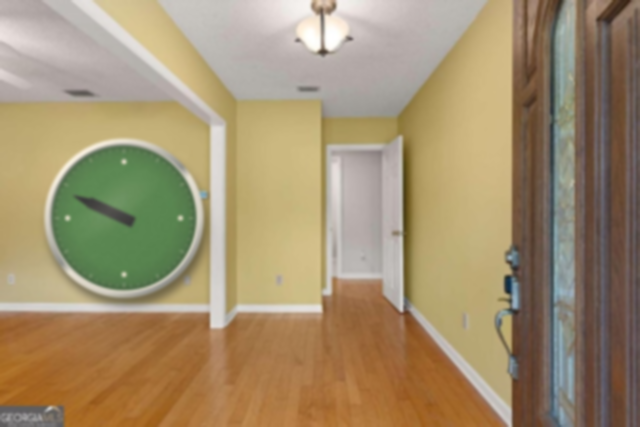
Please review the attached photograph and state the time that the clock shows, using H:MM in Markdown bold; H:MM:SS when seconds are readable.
**9:49**
